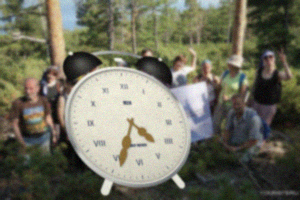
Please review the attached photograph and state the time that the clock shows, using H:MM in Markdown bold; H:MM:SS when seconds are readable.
**4:34**
